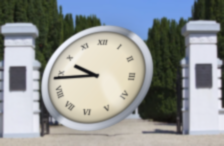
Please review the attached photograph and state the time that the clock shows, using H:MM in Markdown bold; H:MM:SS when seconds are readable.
**9:44**
